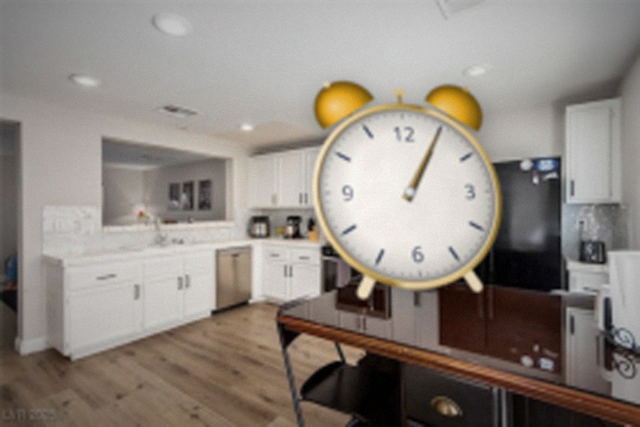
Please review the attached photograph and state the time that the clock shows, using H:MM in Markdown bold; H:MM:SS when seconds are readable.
**1:05**
